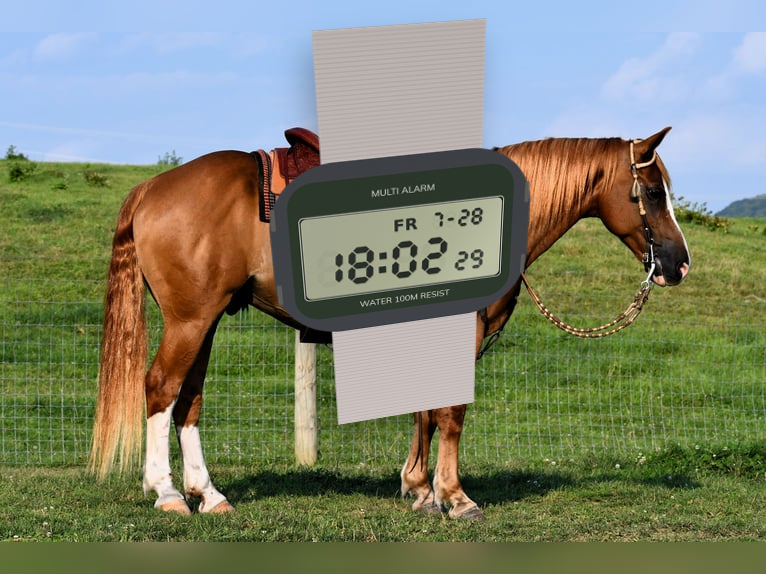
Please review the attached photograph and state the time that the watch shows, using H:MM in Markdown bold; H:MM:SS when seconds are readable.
**18:02:29**
